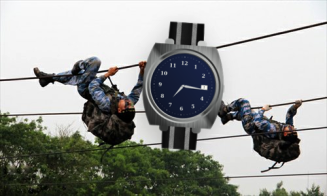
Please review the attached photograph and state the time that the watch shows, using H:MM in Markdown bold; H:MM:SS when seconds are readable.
**7:16**
